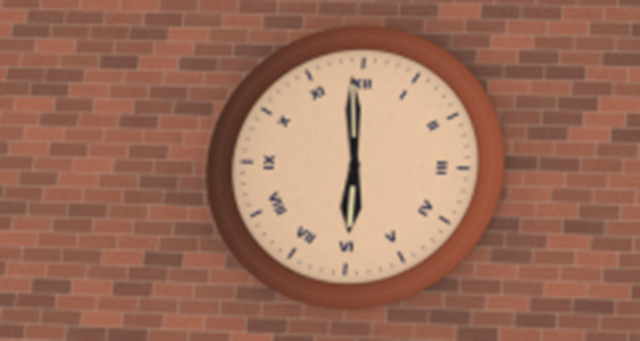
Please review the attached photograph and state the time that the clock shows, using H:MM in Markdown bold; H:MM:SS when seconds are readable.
**5:59**
